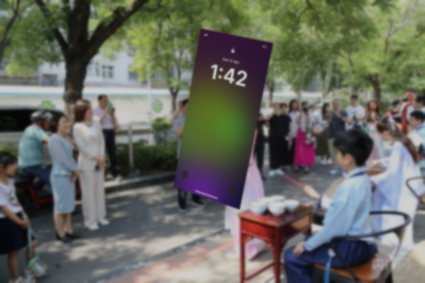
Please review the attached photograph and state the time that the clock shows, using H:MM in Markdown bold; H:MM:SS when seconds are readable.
**1:42**
